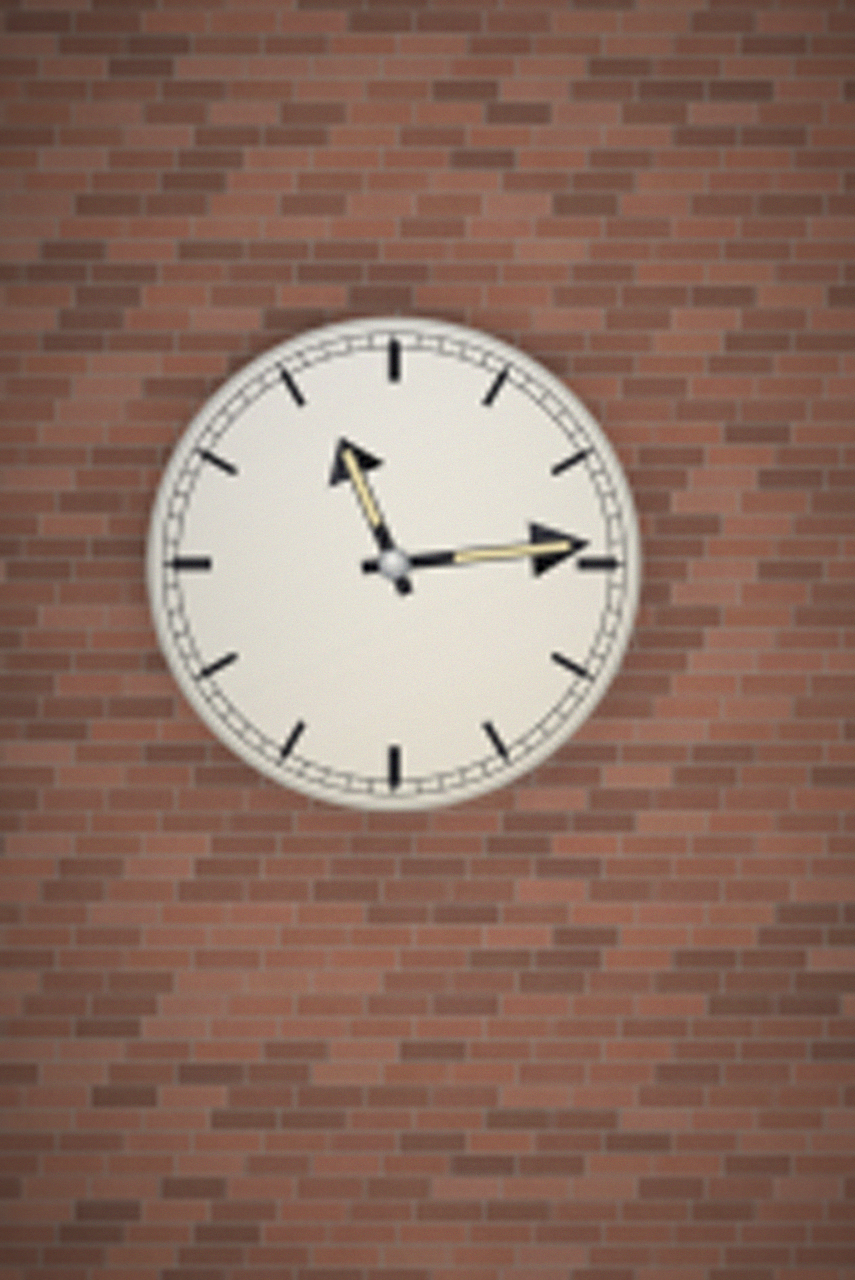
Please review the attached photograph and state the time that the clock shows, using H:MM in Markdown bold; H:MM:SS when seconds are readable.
**11:14**
